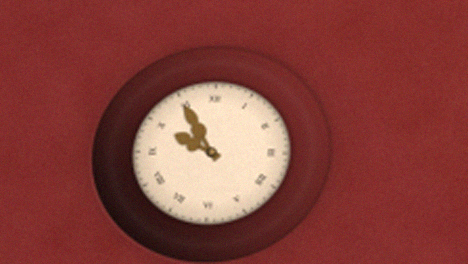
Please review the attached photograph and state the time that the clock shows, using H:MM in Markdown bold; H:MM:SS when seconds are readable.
**9:55**
